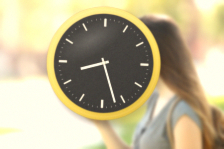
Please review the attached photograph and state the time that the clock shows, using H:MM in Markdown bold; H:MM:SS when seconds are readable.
**8:27**
